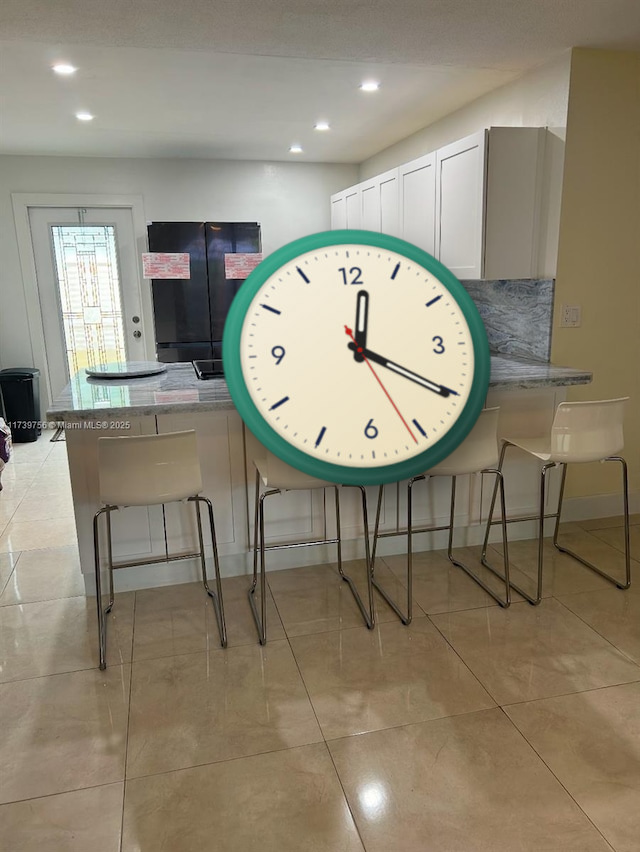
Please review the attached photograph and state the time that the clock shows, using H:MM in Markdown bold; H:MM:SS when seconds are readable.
**12:20:26**
